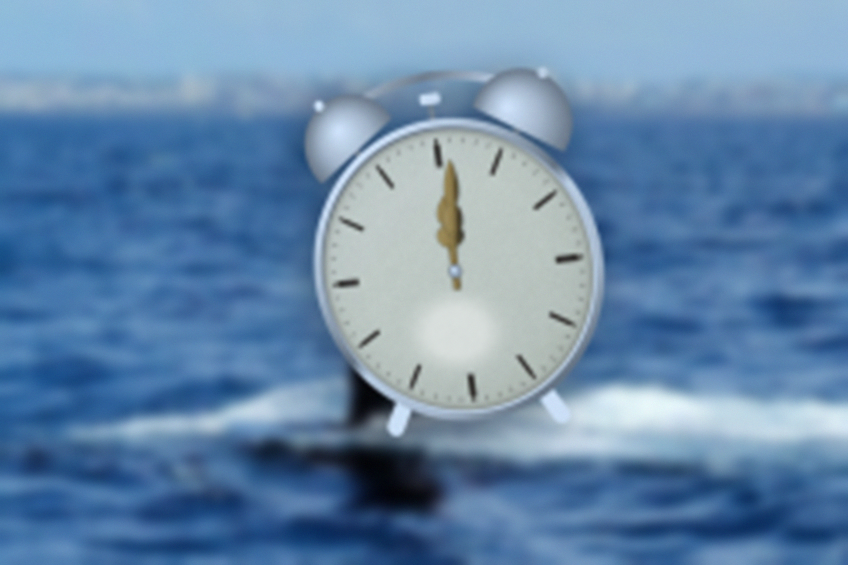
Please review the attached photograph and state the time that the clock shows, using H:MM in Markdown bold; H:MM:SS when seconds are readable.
**12:01**
